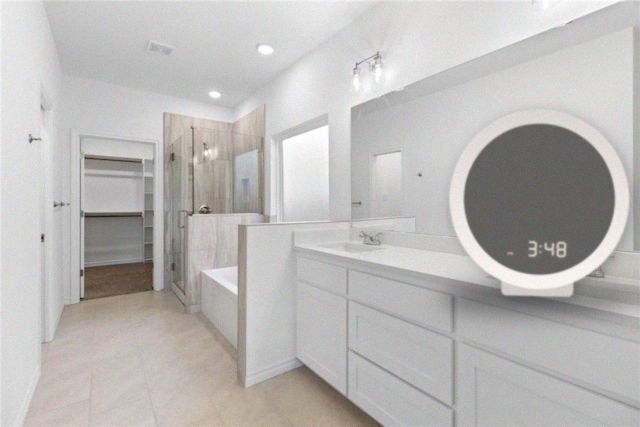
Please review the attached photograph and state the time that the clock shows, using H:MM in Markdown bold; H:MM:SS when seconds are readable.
**3:48**
